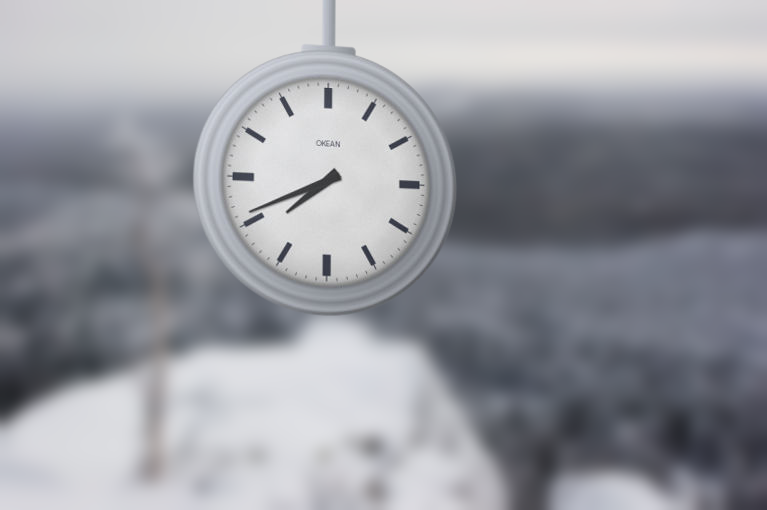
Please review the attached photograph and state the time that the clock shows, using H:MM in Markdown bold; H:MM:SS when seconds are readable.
**7:41**
